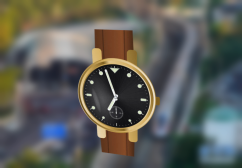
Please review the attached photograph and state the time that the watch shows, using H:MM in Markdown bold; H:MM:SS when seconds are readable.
**6:57**
